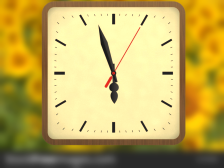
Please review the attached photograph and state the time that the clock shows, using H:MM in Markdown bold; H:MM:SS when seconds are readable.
**5:57:05**
